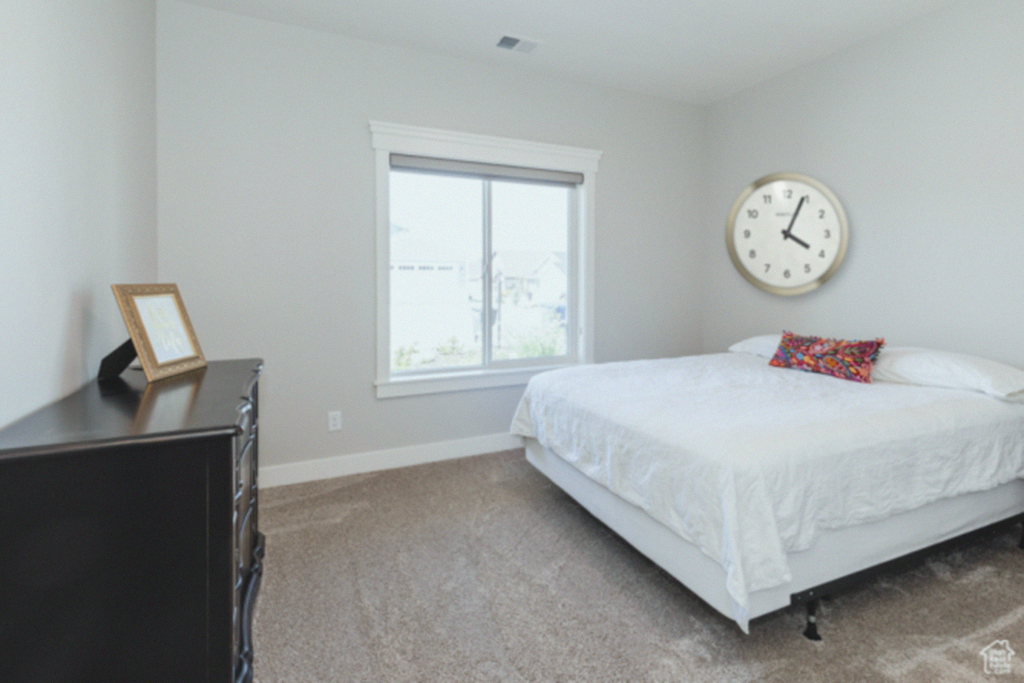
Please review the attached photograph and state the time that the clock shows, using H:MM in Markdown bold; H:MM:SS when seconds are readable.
**4:04**
